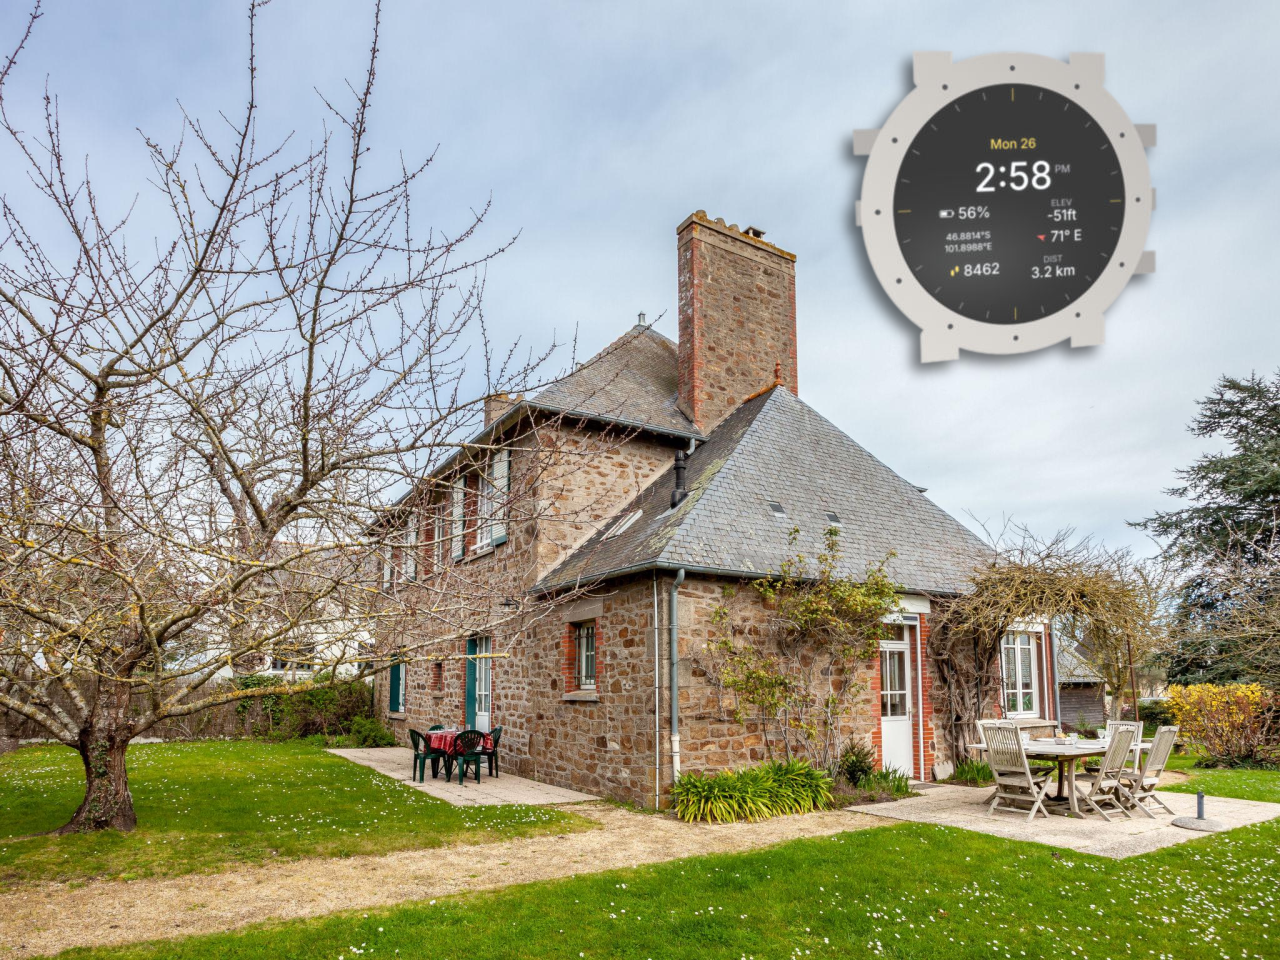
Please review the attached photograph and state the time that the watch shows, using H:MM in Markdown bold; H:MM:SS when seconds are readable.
**2:58**
